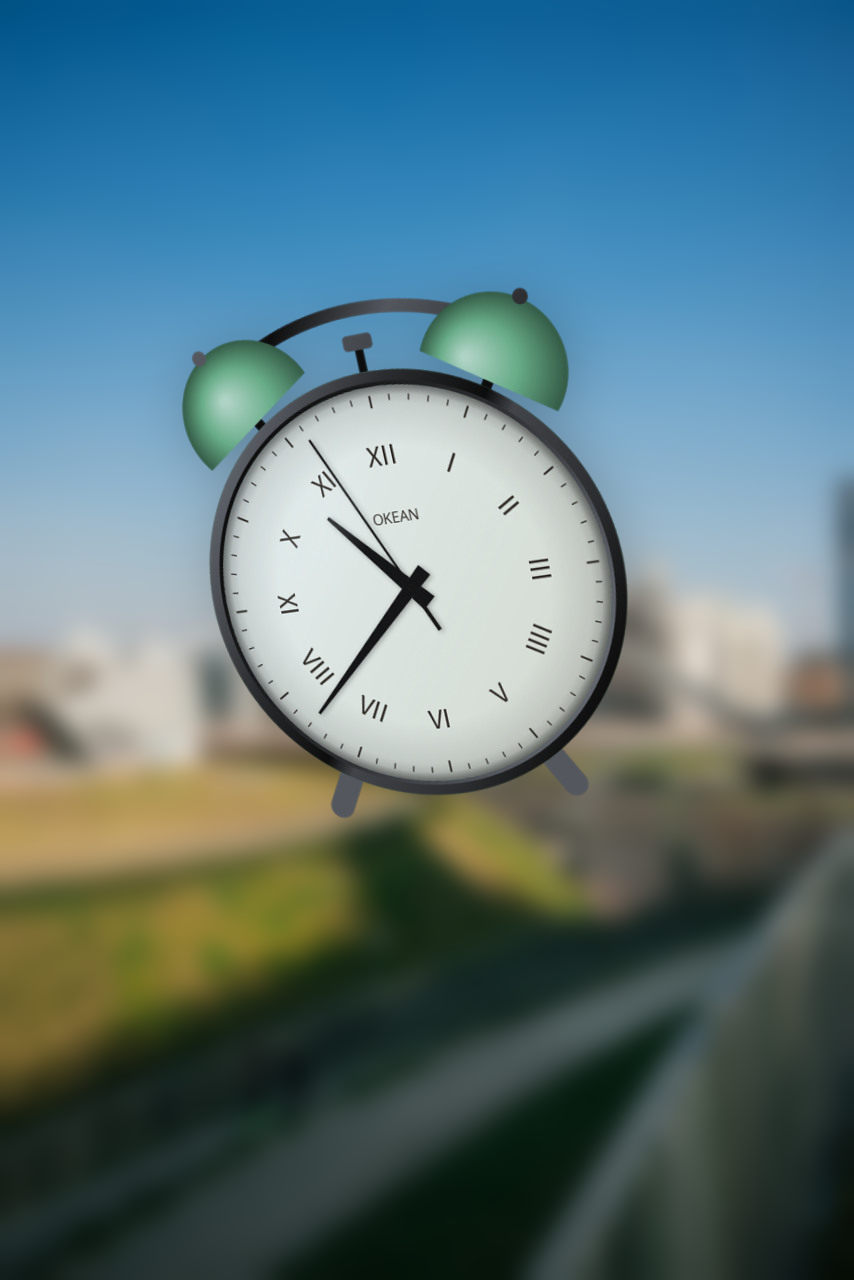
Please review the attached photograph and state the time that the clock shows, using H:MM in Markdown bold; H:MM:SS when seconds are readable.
**10:37:56**
